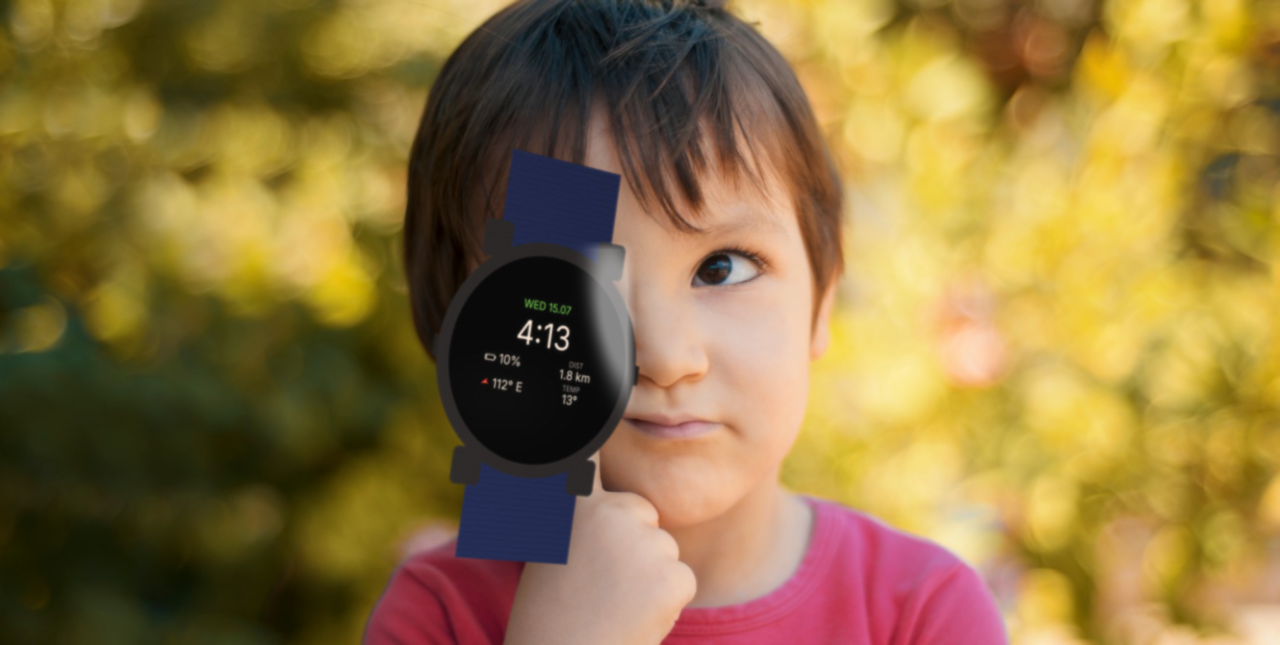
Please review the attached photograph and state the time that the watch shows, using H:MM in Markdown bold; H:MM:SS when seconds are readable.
**4:13**
